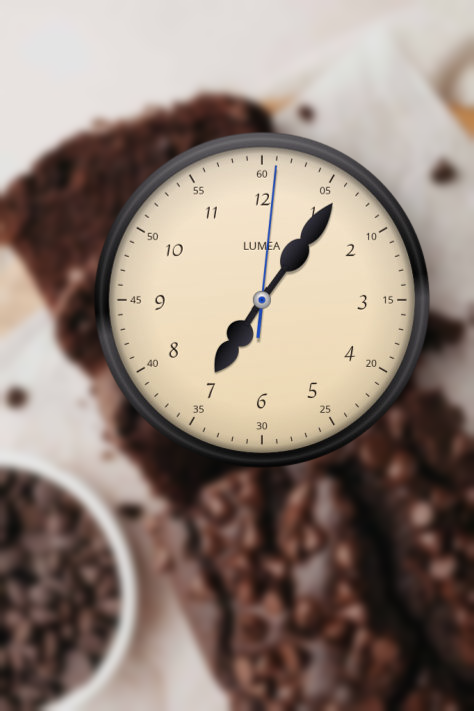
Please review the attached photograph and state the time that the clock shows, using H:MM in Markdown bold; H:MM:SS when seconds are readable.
**7:06:01**
